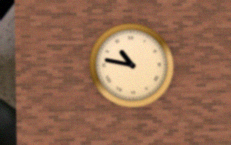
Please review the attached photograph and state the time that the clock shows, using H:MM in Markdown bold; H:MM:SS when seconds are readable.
**10:47**
